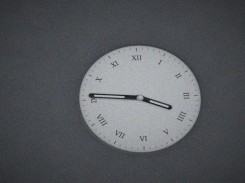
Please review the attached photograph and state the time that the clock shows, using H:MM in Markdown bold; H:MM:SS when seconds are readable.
**3:46**
